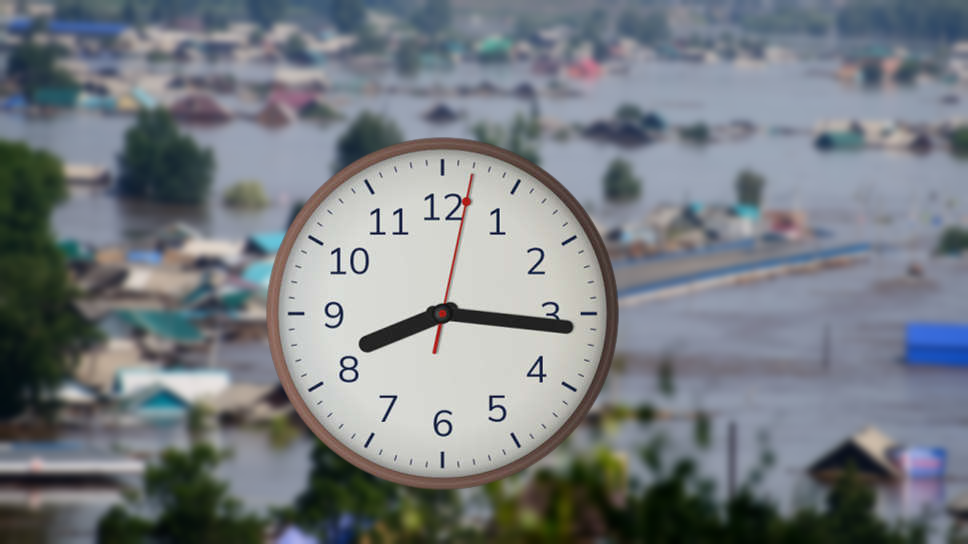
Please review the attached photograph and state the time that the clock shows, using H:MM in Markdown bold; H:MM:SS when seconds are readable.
**8:16:02**
